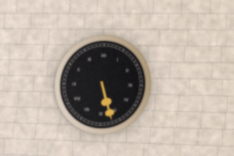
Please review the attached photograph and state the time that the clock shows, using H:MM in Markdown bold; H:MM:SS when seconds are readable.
**5:27**
